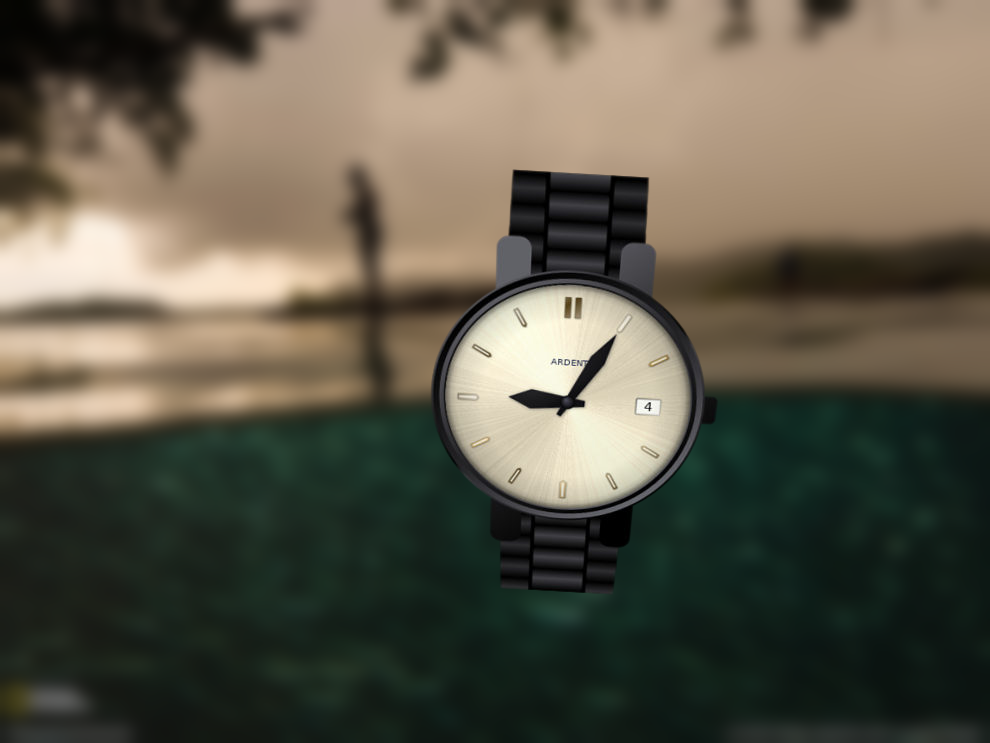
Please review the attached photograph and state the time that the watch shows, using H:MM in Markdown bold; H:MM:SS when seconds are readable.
**9:05**
